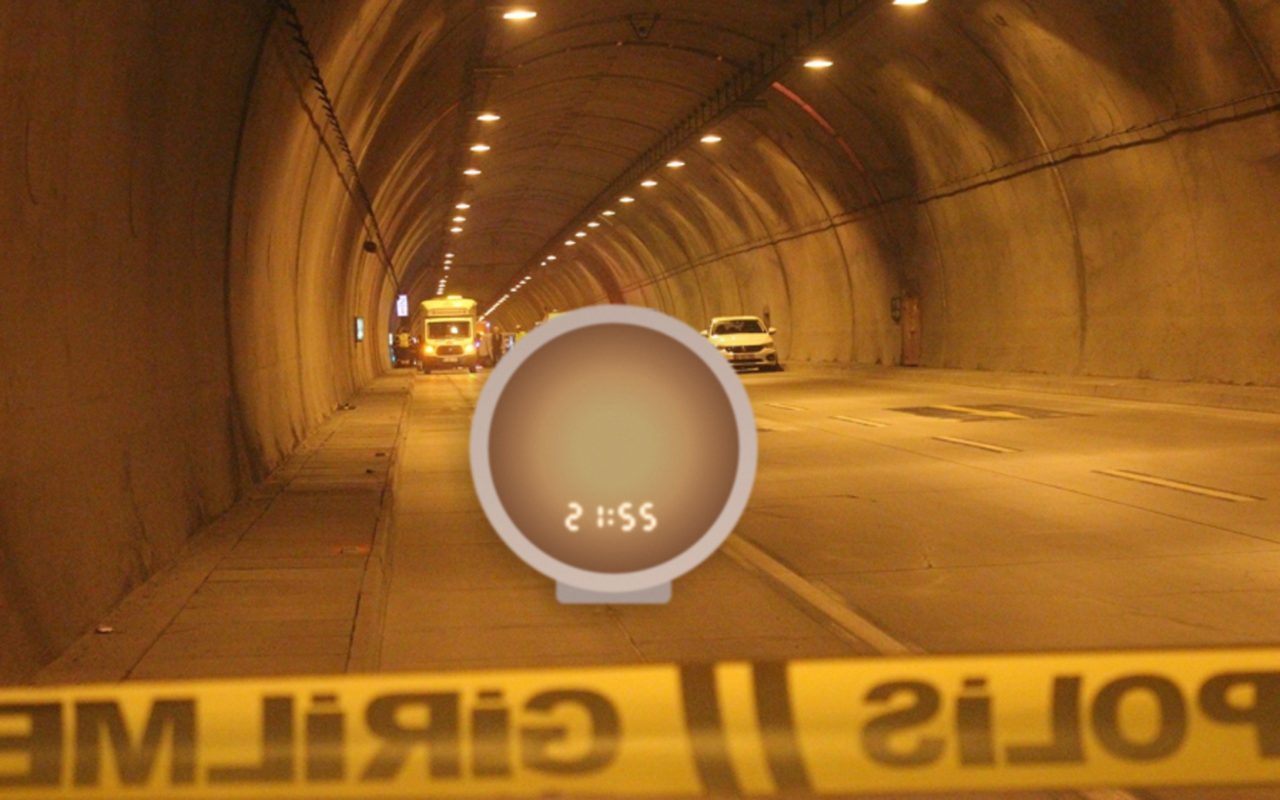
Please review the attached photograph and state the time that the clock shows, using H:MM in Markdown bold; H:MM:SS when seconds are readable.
**21:55**
